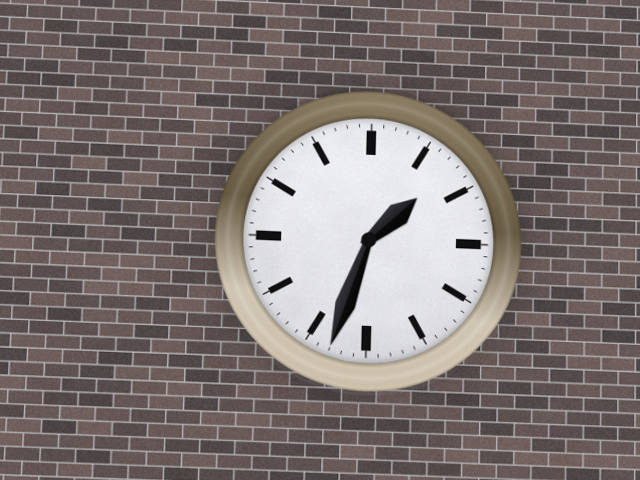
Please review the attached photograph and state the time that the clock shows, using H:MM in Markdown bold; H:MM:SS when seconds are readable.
**1:33**
